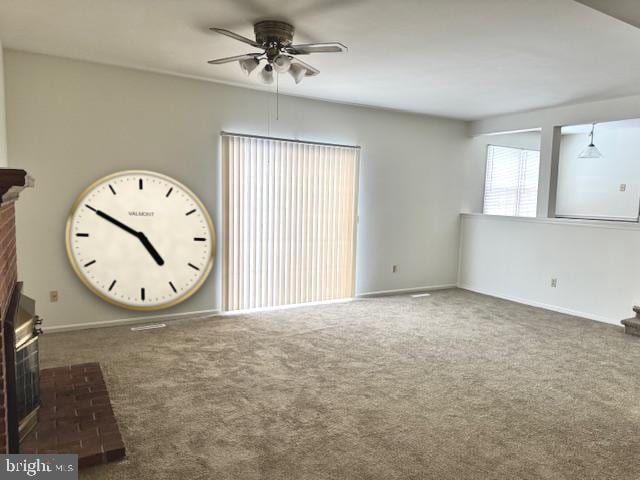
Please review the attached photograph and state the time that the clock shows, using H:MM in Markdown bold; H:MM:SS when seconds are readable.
**4:50**
